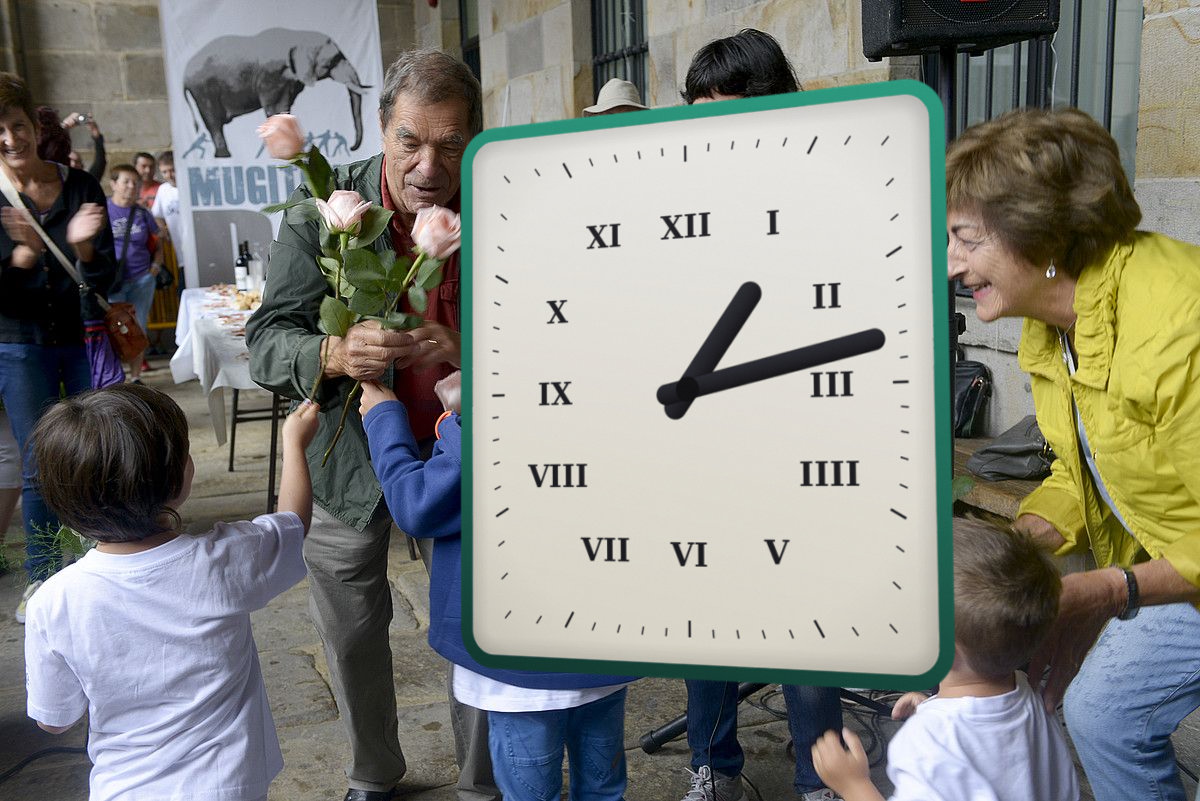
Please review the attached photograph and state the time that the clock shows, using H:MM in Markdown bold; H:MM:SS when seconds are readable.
**1:13**
